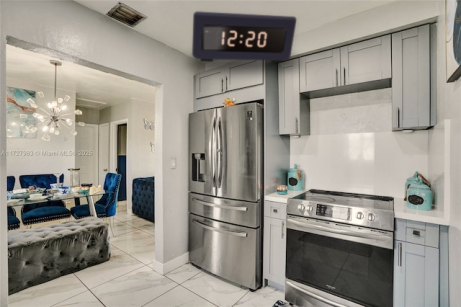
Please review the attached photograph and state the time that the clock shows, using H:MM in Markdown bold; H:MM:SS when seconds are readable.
**12:20**
